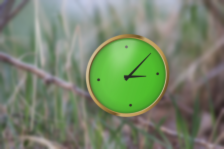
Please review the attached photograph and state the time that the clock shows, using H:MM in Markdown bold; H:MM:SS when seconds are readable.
**3:08**
